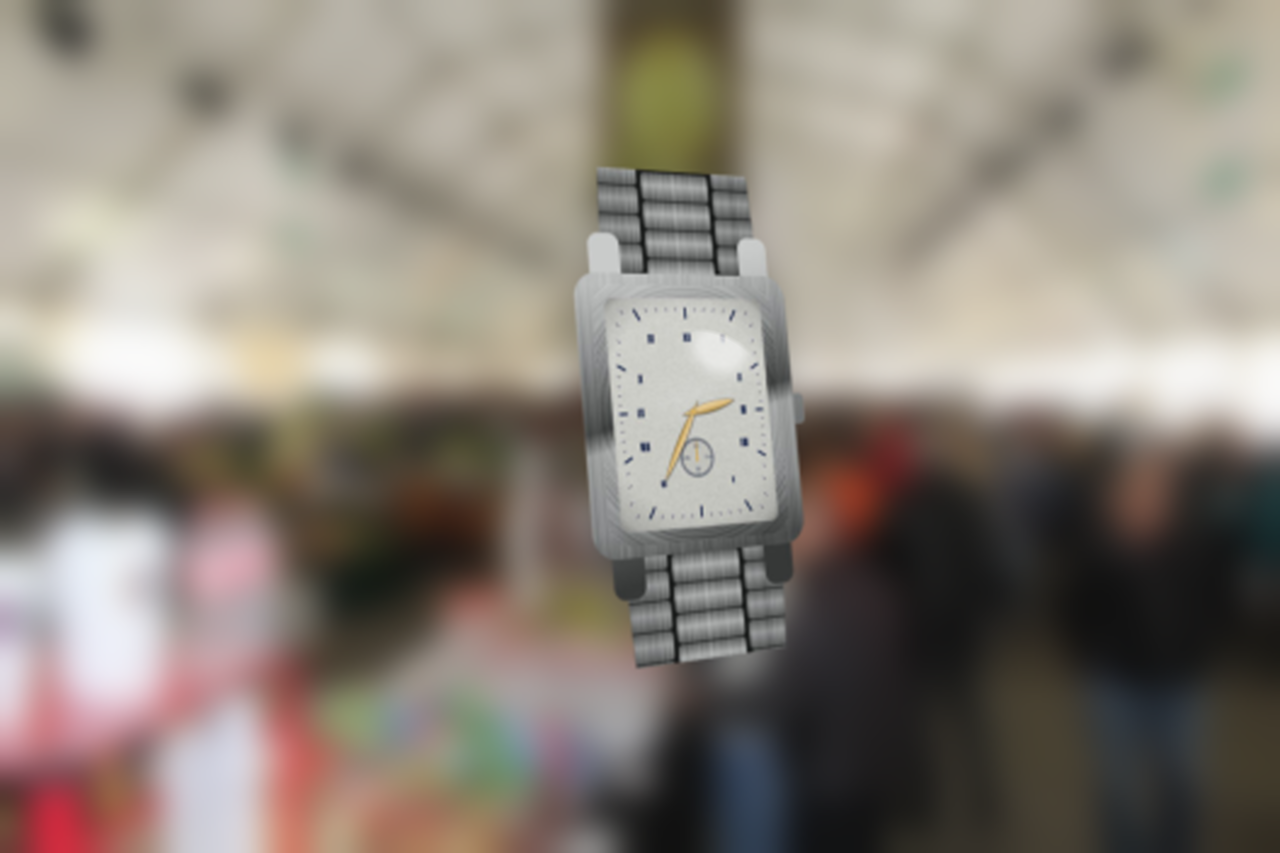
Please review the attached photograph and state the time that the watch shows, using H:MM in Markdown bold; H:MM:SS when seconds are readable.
**2:35**
